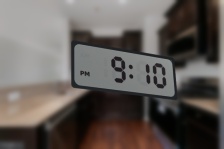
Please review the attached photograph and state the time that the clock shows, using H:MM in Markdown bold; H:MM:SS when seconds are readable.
**9:10**
